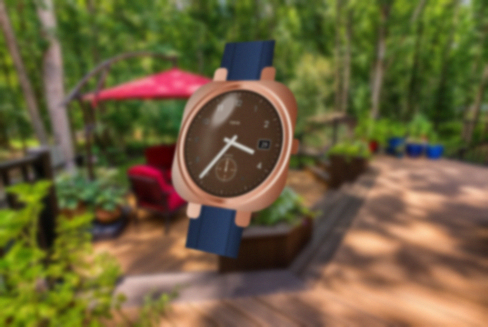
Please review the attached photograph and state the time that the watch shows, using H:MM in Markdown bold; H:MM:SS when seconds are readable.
**3:36**
